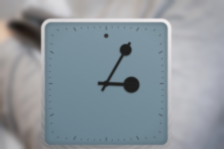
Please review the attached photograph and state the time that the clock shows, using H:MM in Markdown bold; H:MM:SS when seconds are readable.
**3:05**
